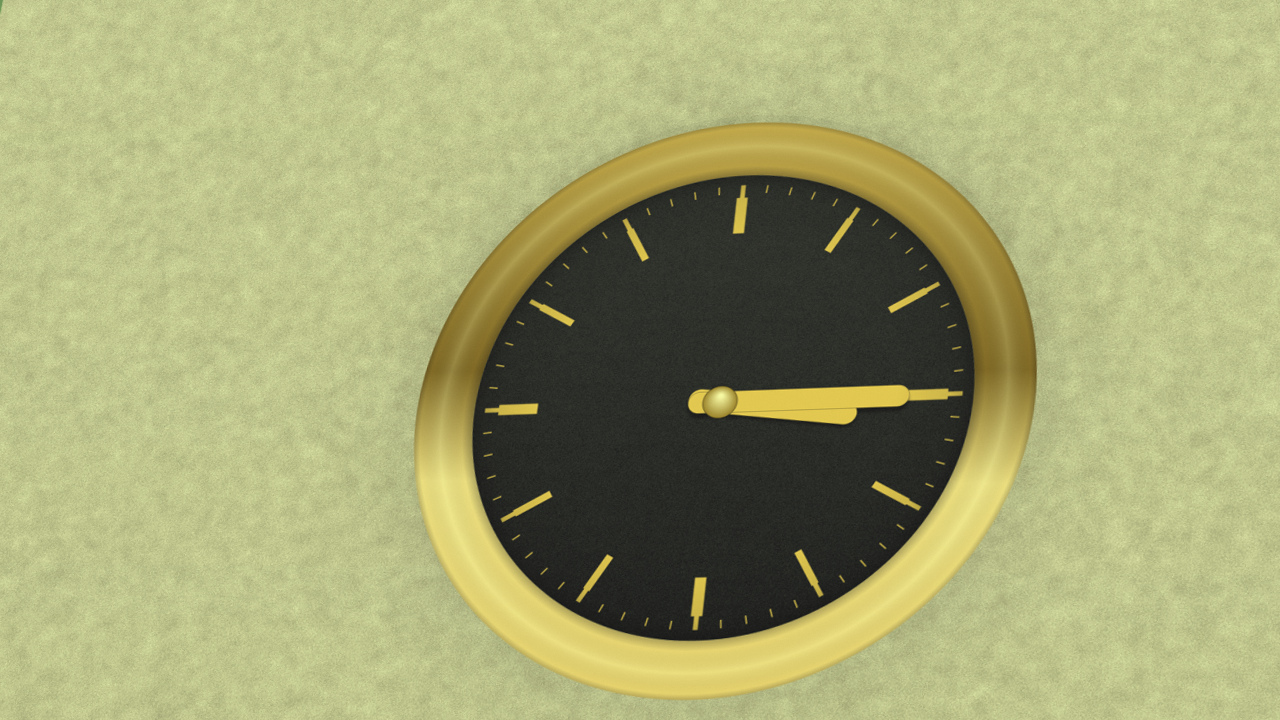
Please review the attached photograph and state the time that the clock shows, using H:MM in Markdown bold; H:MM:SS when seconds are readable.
**3:15**
